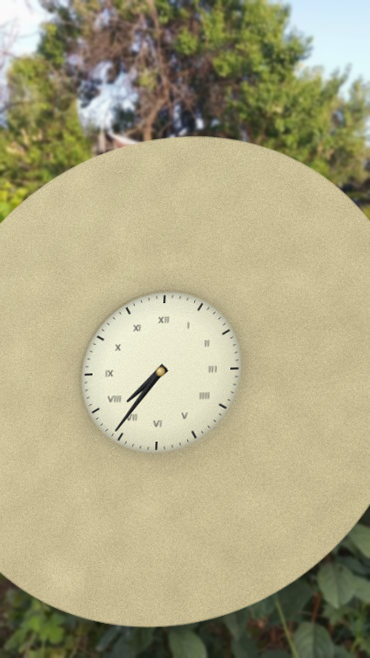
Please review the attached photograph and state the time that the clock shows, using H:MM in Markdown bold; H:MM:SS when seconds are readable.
**7:36**
